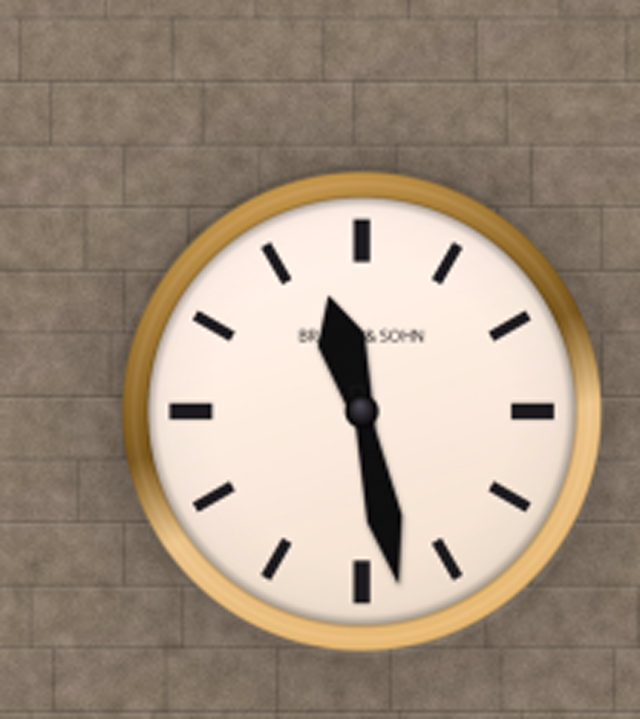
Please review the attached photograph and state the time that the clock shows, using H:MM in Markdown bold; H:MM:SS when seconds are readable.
**11:28**
